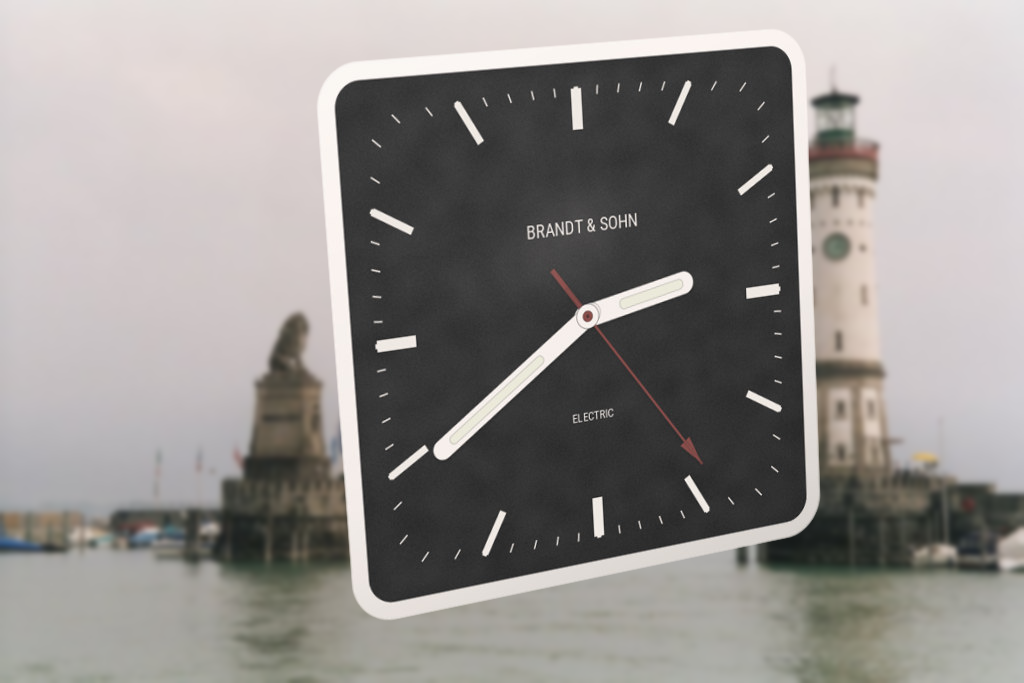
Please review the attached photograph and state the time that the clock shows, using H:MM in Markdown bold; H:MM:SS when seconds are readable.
**2:39:24**
